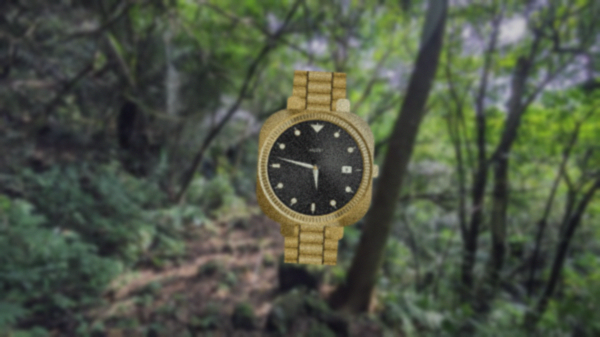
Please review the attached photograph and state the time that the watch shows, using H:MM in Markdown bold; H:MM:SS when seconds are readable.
**5:47**
